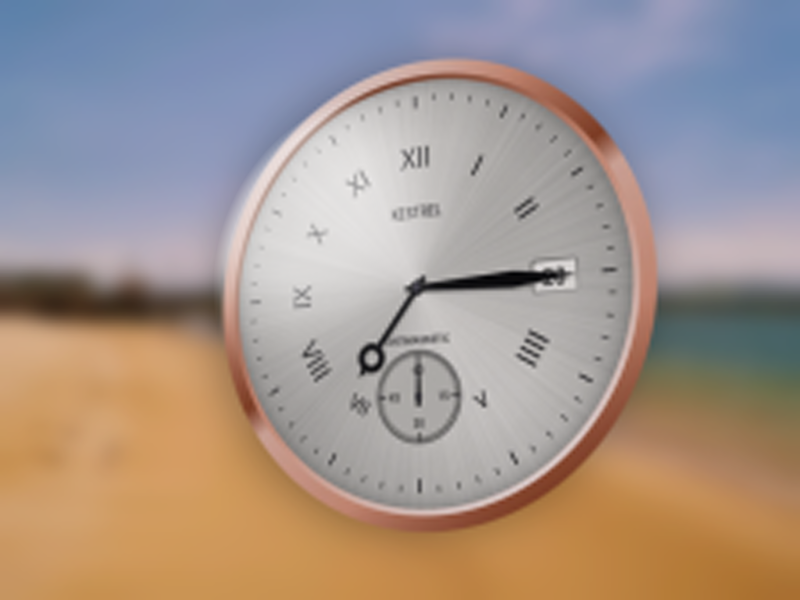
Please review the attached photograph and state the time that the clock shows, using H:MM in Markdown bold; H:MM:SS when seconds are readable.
**7:15**
